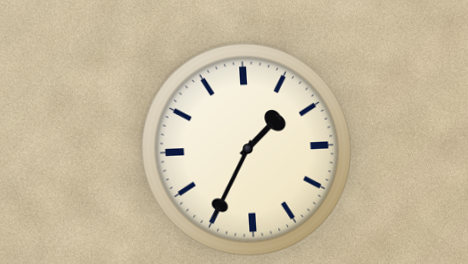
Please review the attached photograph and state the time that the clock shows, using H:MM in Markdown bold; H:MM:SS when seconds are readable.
**1:35**
